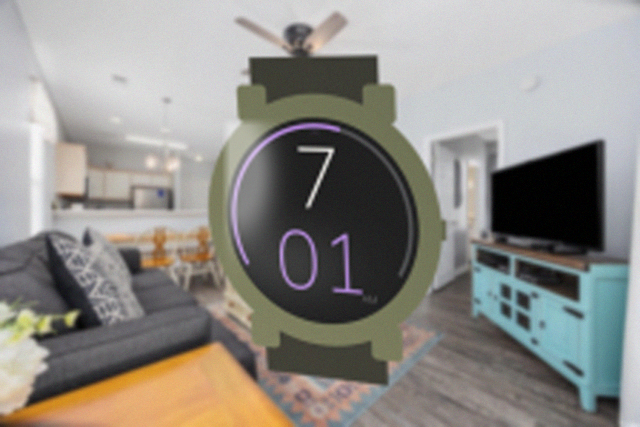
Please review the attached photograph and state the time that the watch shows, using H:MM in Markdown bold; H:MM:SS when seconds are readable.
**7:01**
